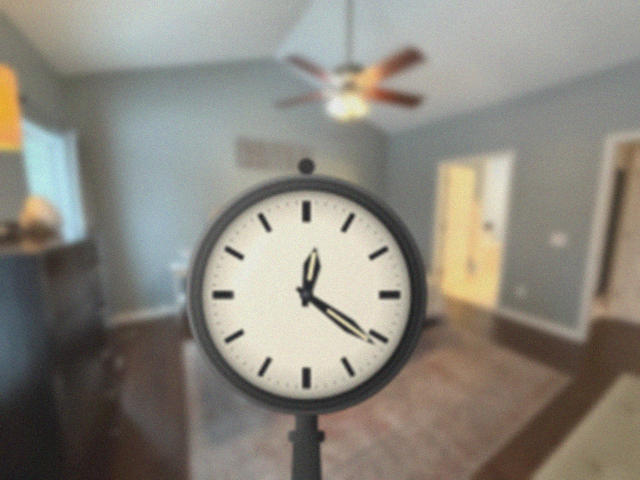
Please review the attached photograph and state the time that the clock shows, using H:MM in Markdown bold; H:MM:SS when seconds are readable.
**12:21**
